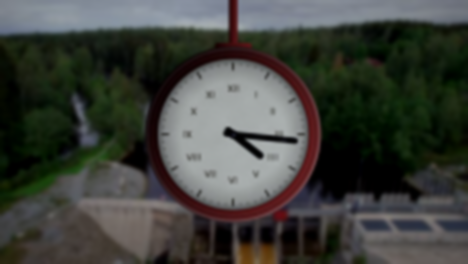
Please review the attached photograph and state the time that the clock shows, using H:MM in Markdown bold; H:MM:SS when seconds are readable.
**4:16**
